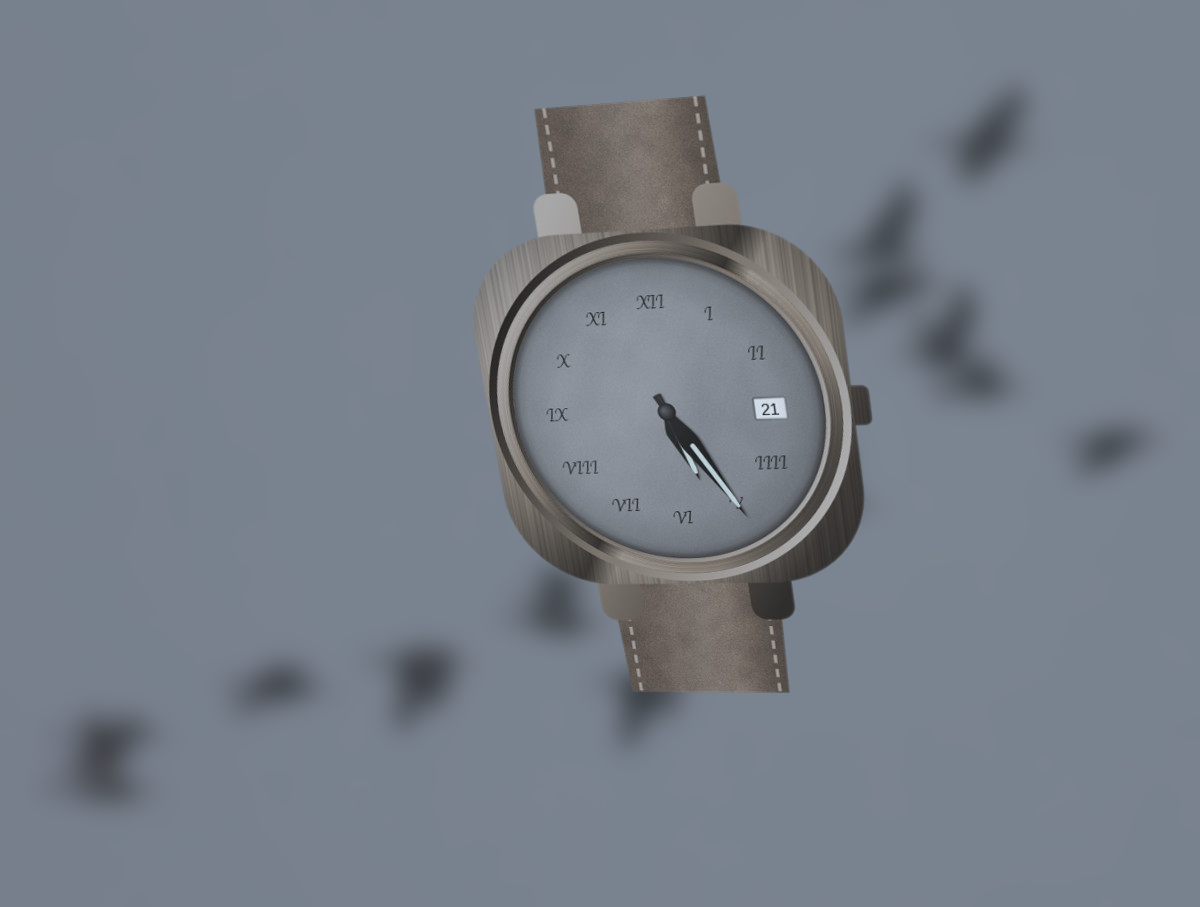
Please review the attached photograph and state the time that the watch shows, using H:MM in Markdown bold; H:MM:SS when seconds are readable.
**5:25**
